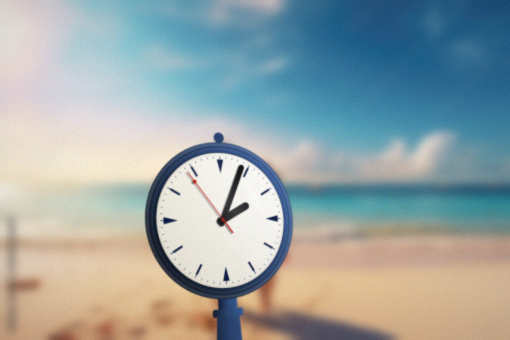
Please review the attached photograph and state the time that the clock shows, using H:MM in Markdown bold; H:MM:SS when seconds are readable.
**2:03:54**
